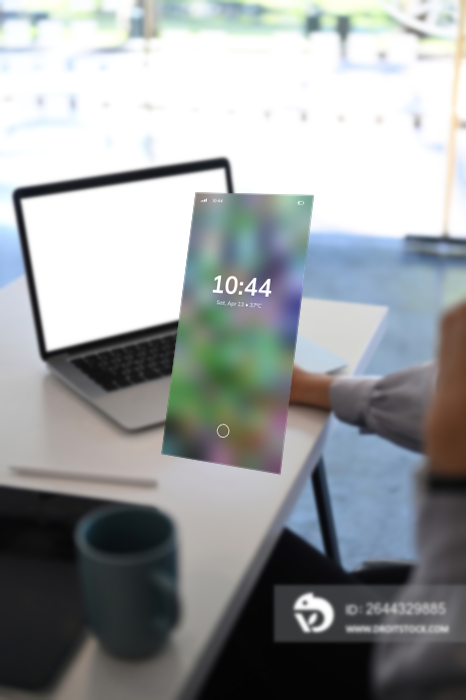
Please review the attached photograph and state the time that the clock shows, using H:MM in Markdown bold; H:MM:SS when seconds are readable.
**10:44**
